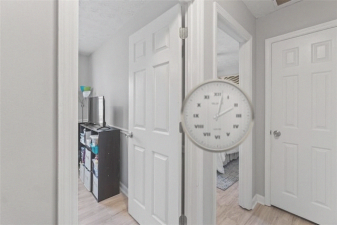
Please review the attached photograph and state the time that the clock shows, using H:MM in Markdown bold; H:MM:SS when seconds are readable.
**2:02**
